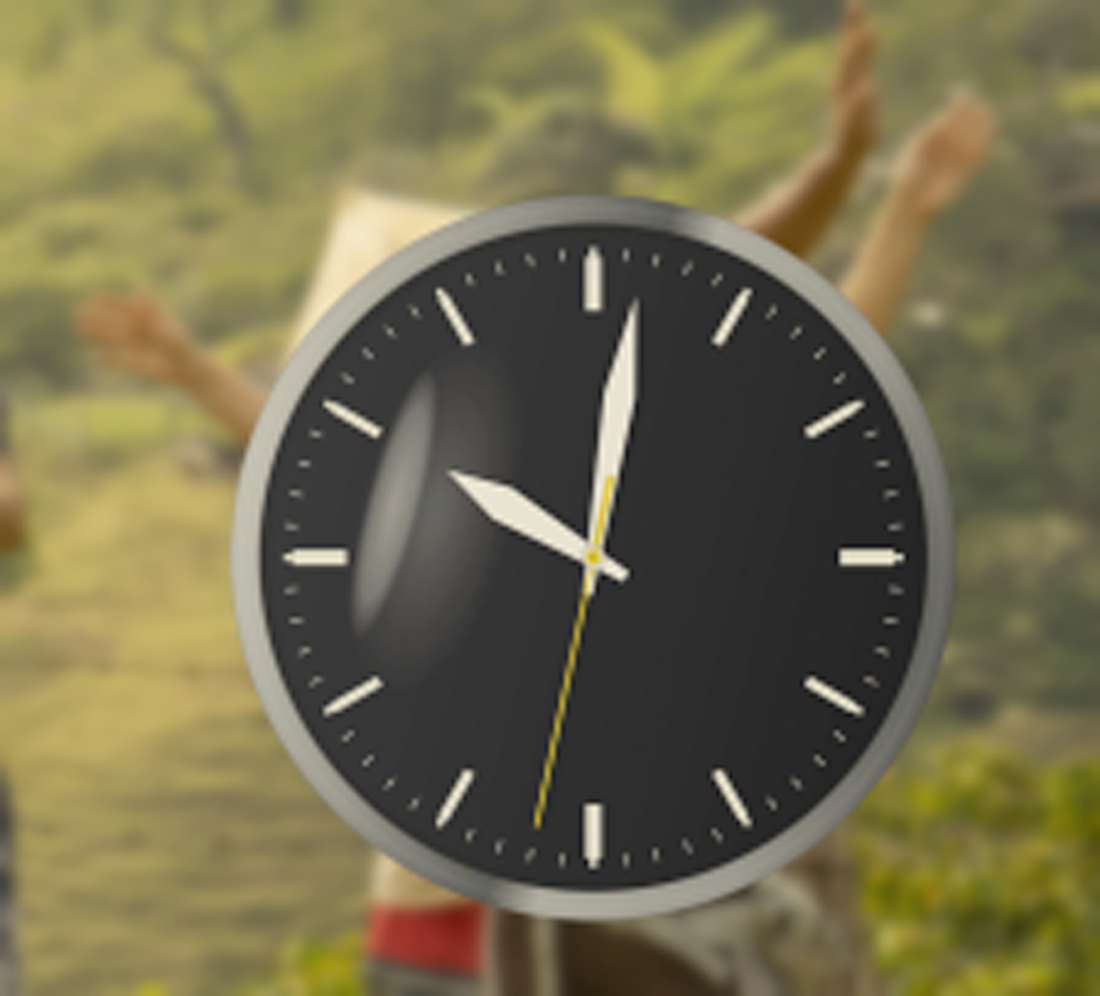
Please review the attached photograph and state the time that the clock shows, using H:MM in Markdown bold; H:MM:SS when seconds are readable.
**10:01:32**
